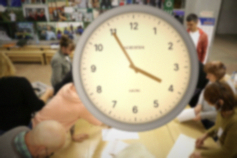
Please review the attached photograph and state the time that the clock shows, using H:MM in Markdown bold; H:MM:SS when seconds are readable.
**3:55**
